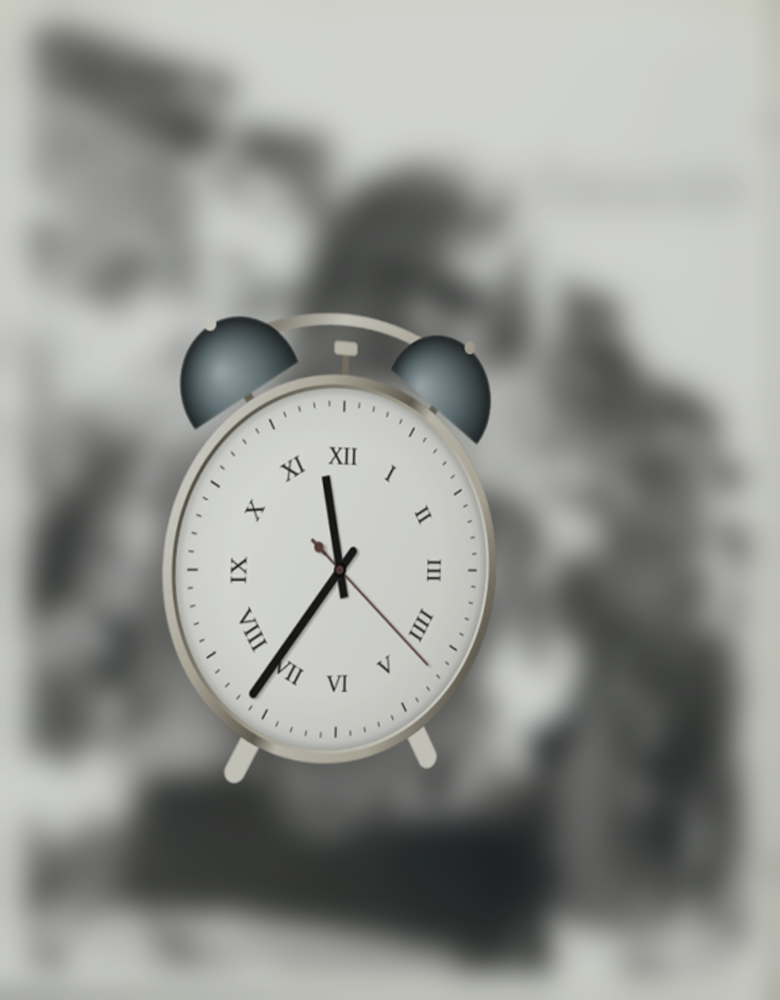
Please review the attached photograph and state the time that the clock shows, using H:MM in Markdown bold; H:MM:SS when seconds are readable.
**11:36:22**
